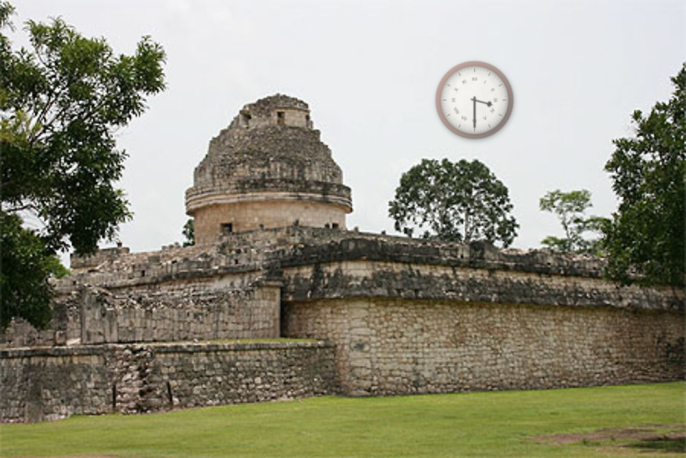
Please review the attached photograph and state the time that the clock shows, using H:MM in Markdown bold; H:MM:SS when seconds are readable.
**3:30**
